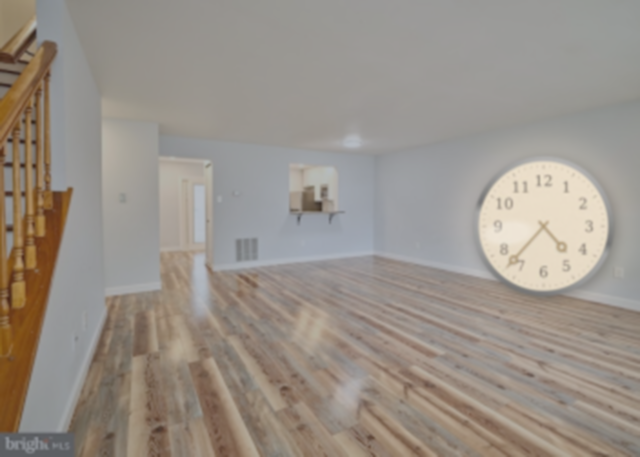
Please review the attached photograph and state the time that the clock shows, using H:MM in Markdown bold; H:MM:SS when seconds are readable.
**4:37**
